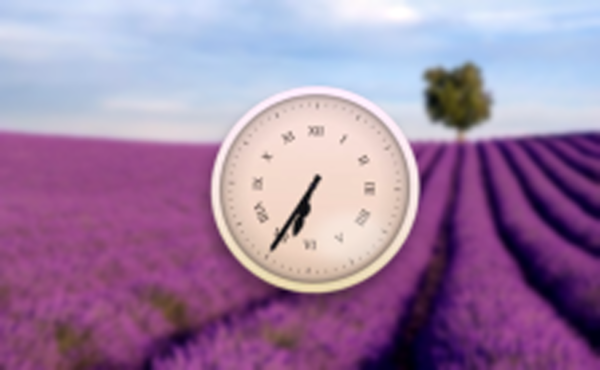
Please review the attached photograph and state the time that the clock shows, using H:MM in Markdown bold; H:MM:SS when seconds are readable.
**6:35**
